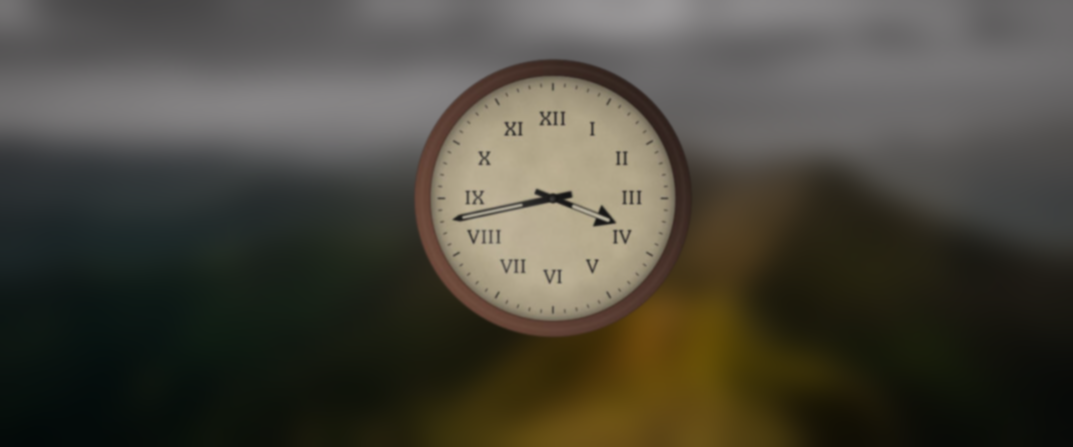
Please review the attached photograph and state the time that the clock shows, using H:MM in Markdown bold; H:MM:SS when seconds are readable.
**3:43**
